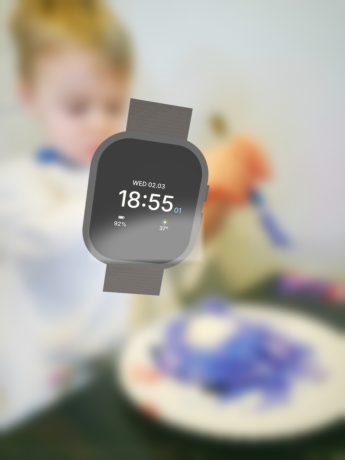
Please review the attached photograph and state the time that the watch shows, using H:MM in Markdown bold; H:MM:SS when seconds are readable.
**18:55**
